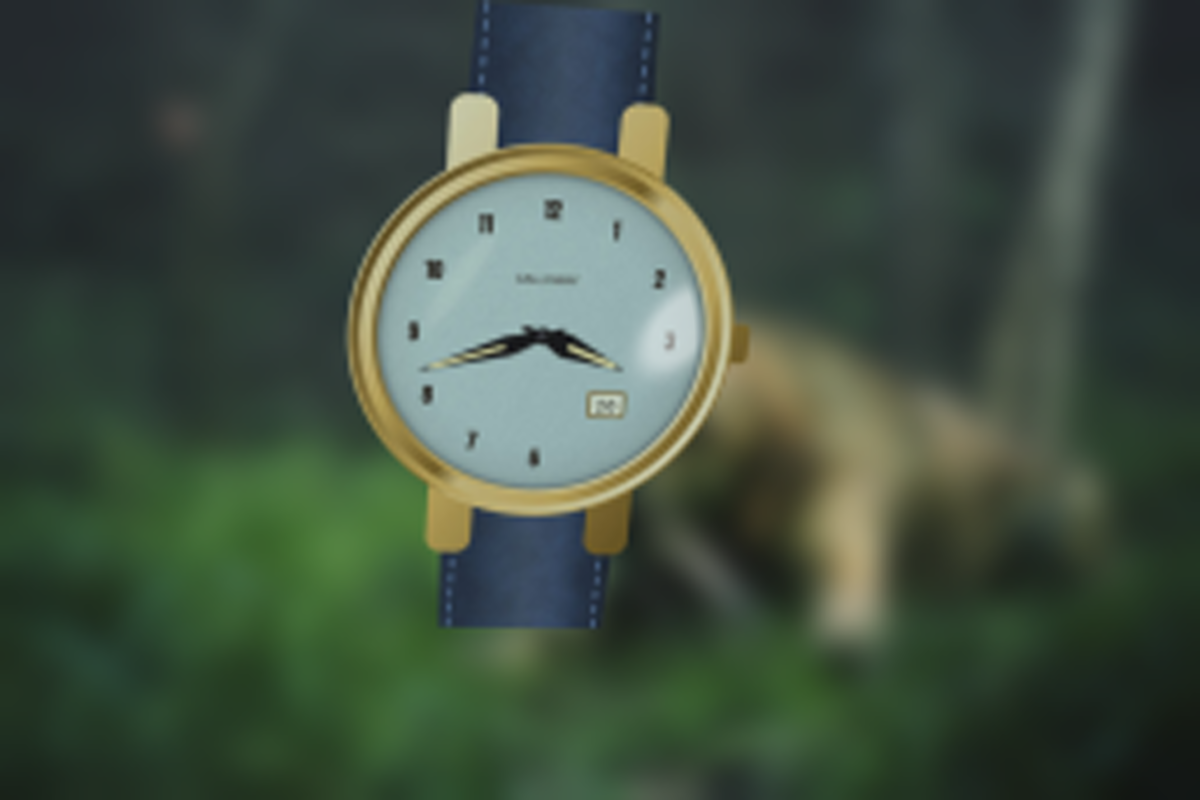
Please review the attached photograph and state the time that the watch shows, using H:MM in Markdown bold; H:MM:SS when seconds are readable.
**3:42**
